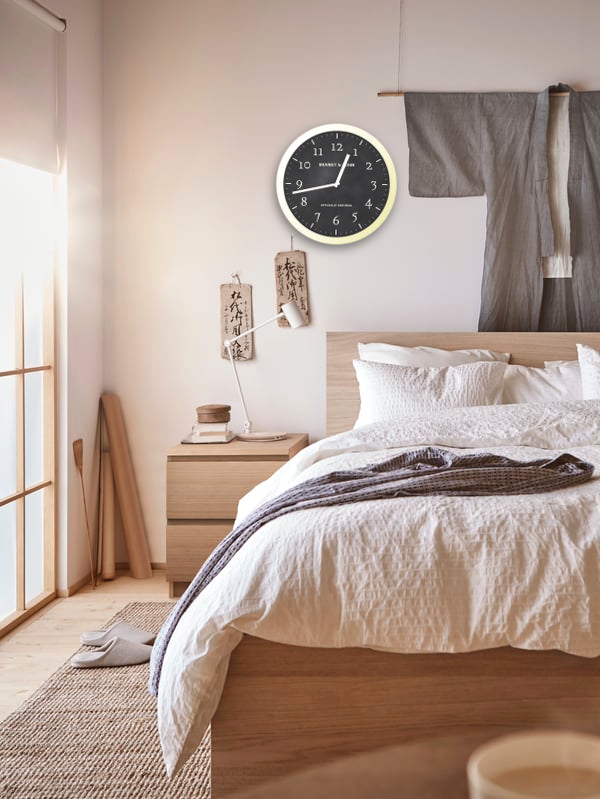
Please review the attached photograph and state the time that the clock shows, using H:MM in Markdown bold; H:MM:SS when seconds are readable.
**12:43**
